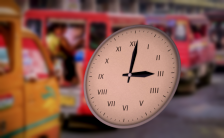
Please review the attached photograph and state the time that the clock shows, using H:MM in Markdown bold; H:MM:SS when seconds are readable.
**3:01**
